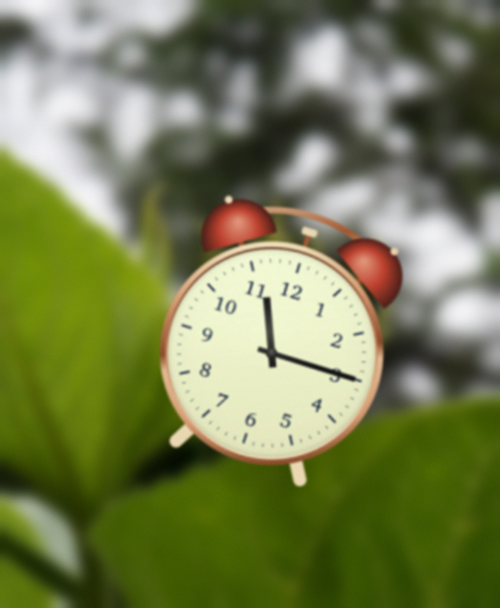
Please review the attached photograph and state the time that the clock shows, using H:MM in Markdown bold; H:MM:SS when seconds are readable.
**11:15**
